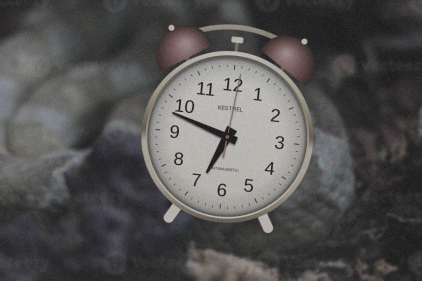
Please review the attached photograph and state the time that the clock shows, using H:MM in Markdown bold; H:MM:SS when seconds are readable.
**6:48:01**
